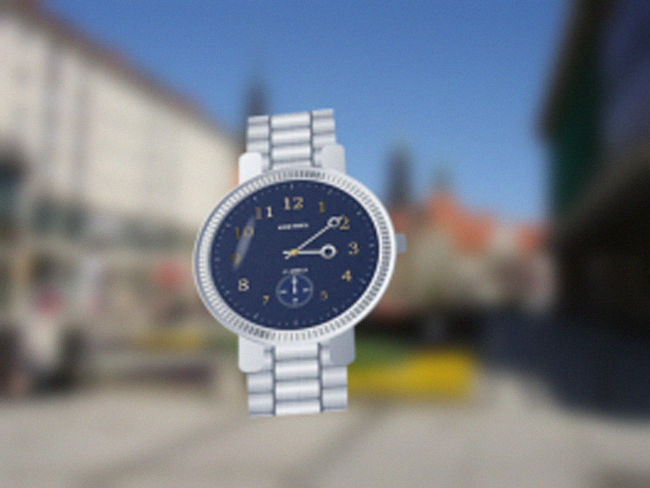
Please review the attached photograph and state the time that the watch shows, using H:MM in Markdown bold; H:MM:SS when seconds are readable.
**3:09**
